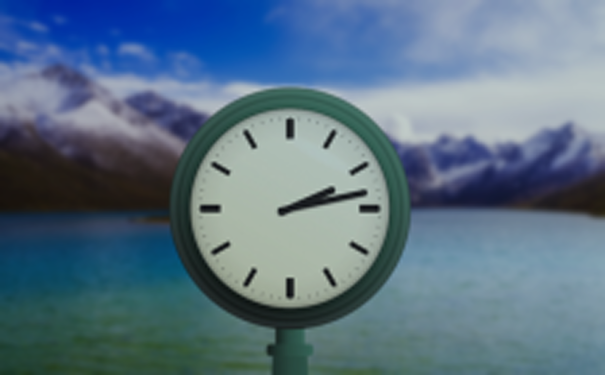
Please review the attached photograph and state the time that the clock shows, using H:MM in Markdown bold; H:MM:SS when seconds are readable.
**2:13**
